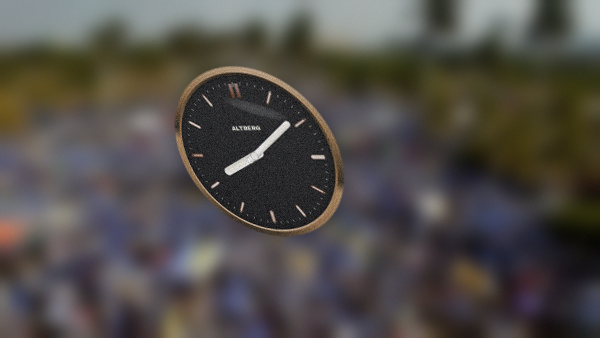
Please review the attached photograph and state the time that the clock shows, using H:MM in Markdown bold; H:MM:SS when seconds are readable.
**8:09**
